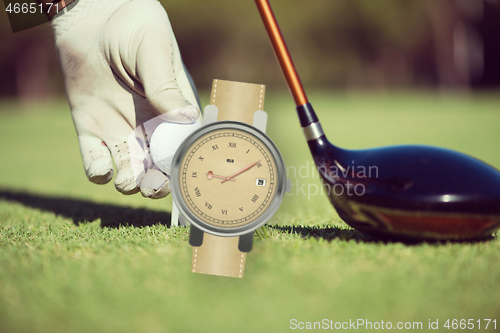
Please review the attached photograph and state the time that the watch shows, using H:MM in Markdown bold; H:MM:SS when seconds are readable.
**9:09**
